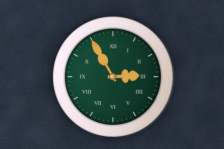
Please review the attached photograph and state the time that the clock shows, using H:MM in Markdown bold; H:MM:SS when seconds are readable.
**2:55**
